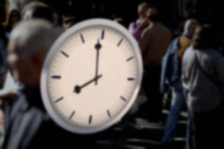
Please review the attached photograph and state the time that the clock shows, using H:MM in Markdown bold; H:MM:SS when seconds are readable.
**7:59**
